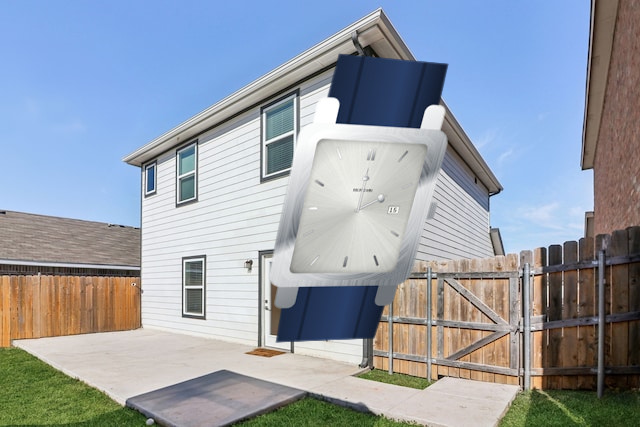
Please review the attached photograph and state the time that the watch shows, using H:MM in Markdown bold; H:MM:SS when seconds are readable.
**2:00**
